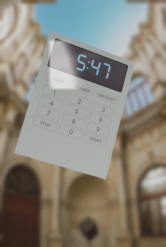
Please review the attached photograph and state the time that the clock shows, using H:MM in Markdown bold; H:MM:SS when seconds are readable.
**5:47**
